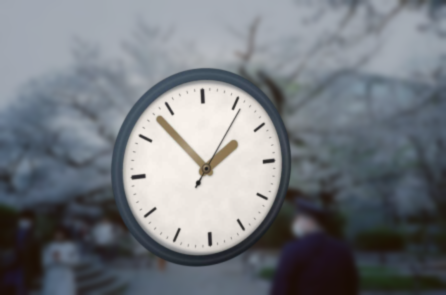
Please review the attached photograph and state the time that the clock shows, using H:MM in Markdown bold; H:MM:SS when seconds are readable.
**1:53:06**
